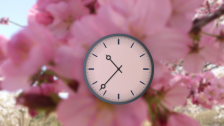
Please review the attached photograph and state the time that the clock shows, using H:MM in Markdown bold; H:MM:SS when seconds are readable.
**10:37**
